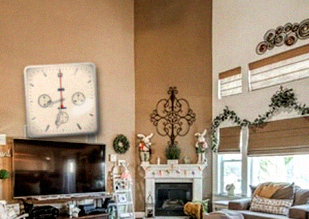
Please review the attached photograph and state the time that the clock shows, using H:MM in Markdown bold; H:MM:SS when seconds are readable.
**8:32**
